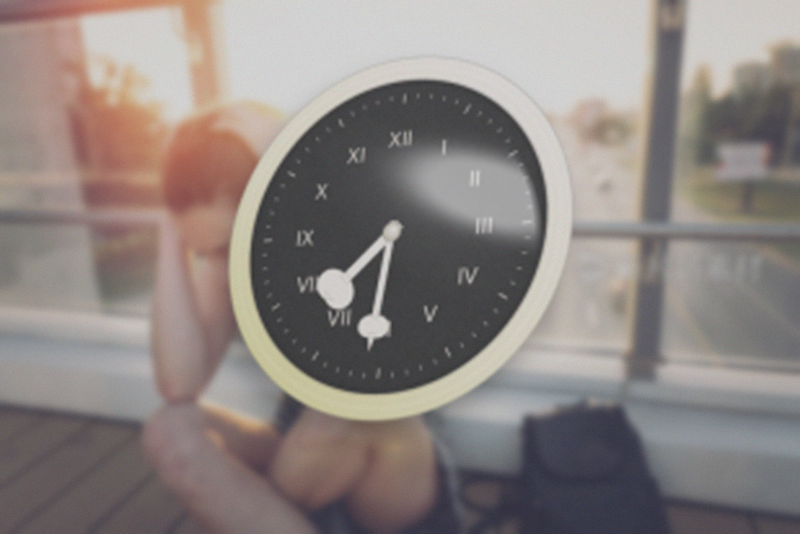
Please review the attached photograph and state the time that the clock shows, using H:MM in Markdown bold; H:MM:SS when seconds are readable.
**7:31**
